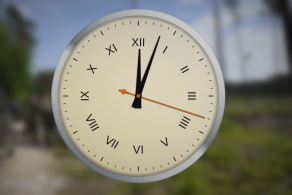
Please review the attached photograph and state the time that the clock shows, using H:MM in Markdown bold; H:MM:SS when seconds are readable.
**12:03:18**
